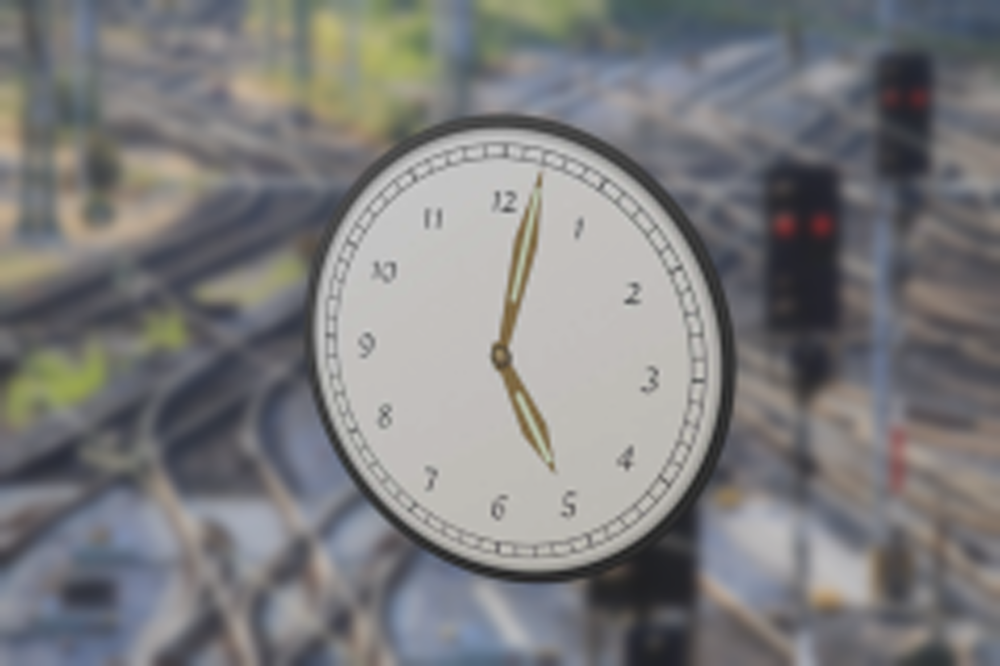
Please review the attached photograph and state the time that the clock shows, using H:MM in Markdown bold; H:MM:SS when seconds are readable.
**5:02**
